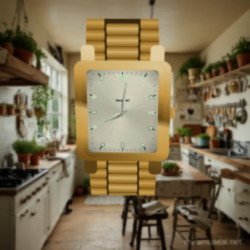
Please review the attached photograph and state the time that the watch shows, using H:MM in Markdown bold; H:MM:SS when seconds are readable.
**8:01**
